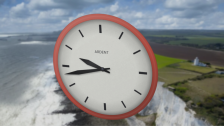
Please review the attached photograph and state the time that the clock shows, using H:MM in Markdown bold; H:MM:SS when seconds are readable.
**9:43**
